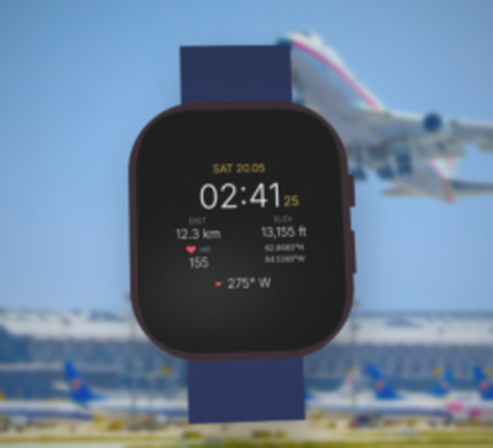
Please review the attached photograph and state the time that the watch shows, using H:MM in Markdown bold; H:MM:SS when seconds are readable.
**2:41**
